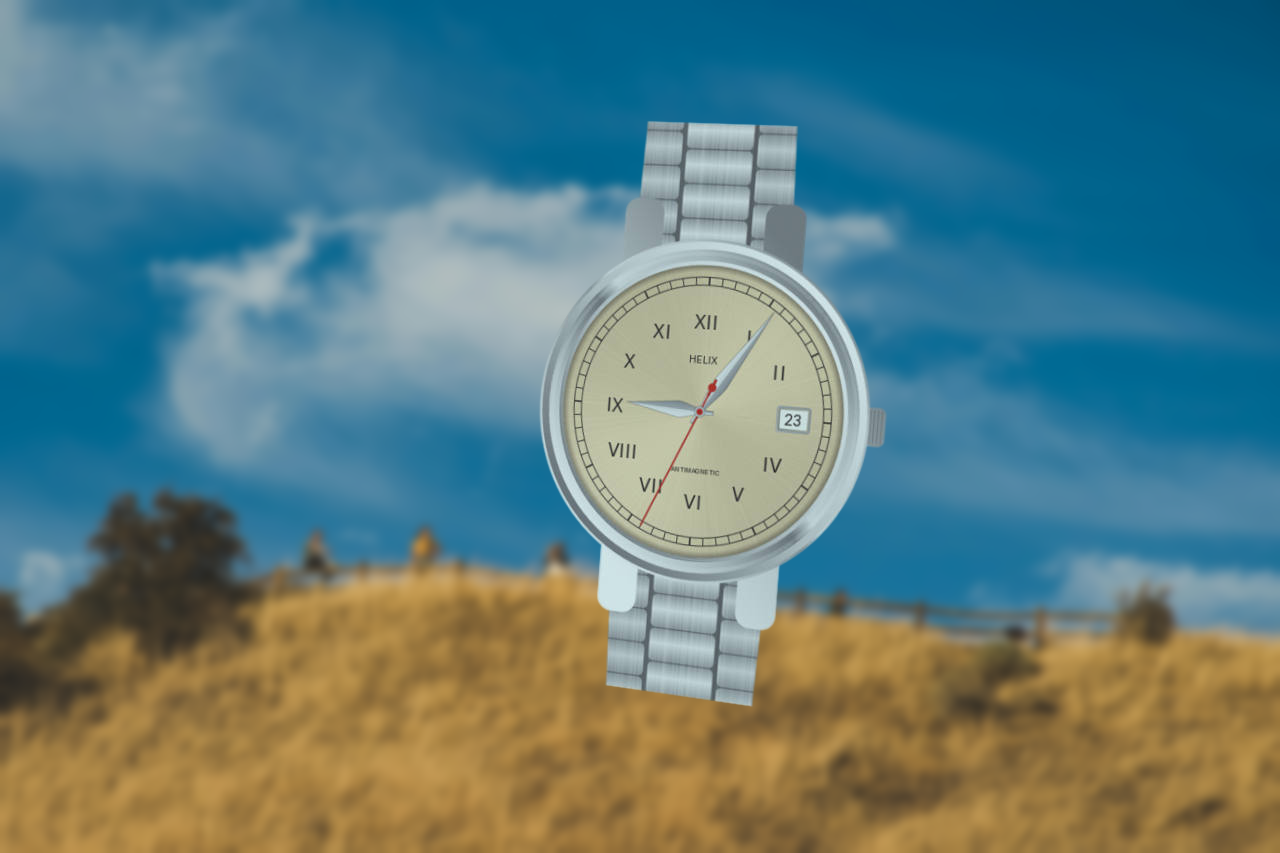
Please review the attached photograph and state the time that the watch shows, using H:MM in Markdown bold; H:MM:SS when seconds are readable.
**9:05:34**
